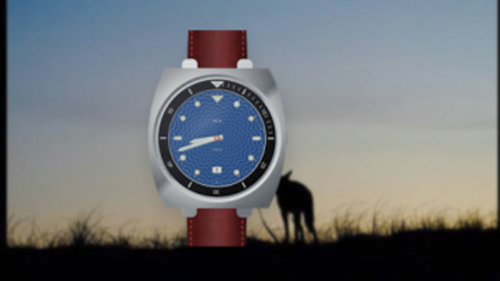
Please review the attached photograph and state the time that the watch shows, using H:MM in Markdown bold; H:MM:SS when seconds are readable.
**8:42**
